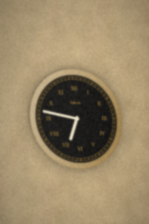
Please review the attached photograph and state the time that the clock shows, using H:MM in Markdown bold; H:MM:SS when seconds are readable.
**6:47**
